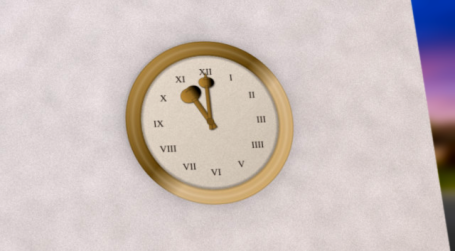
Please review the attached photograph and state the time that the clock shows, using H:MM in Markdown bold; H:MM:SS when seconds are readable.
**11:00**
